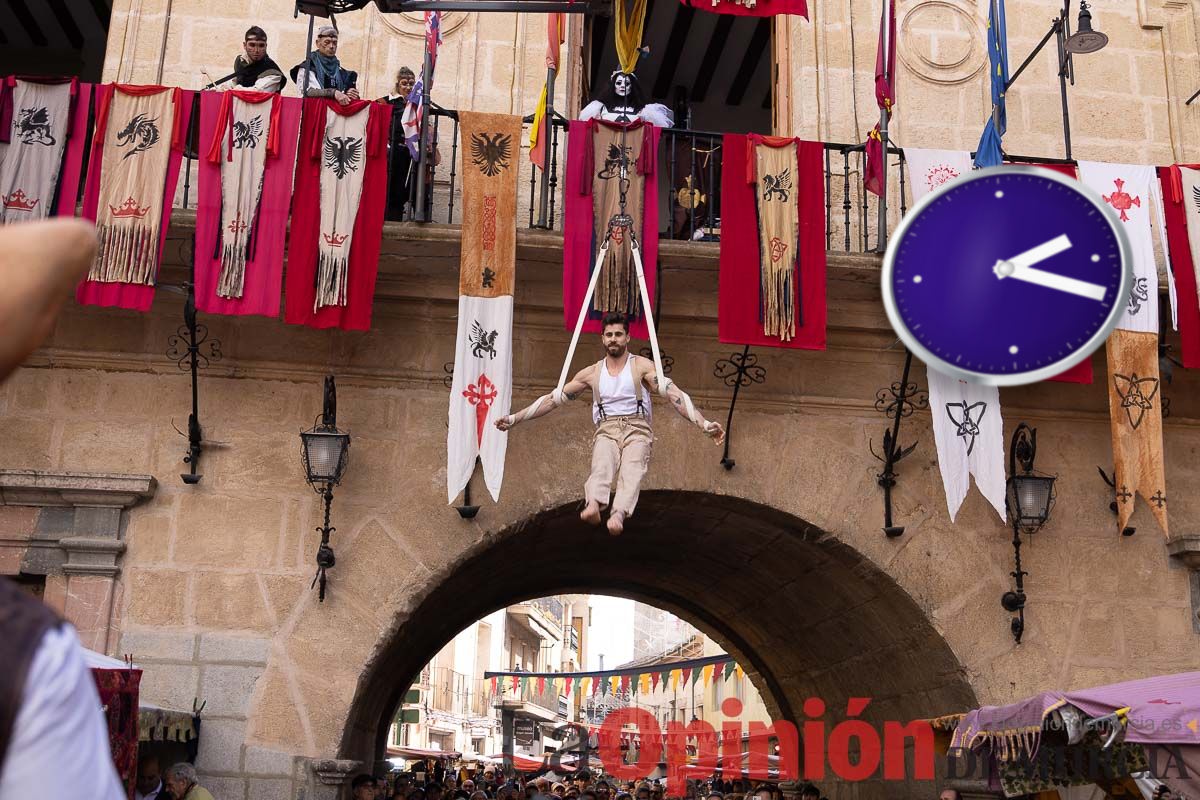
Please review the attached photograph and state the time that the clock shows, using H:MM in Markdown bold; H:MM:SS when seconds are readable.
**2:19**
